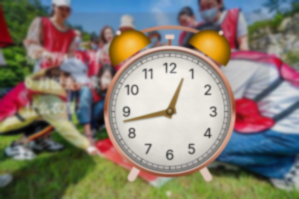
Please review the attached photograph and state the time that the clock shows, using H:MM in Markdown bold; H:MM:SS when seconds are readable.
**12:43**
